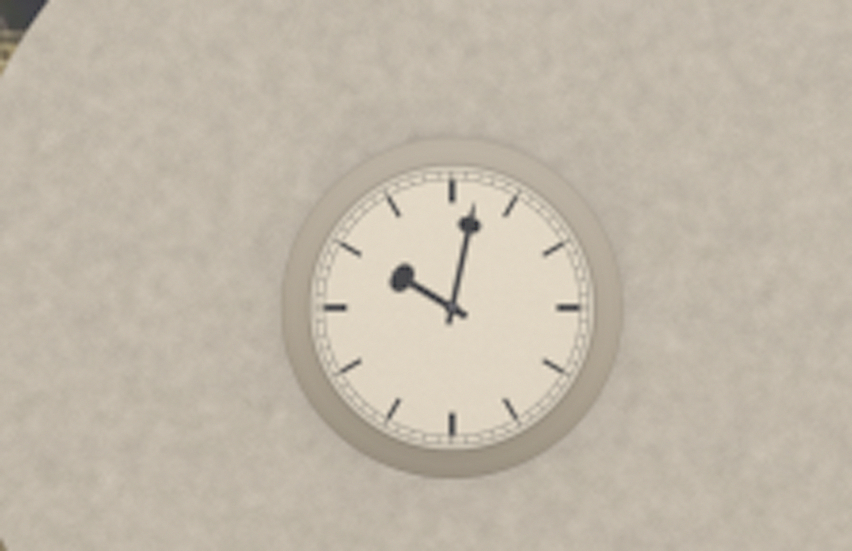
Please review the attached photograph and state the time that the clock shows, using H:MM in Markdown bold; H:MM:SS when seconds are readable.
**10:02**
